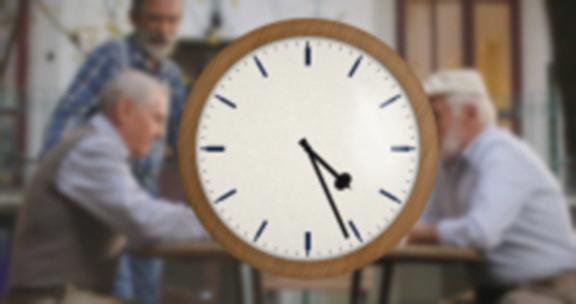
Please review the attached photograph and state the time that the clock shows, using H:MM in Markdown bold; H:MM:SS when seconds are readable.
**4:26**
